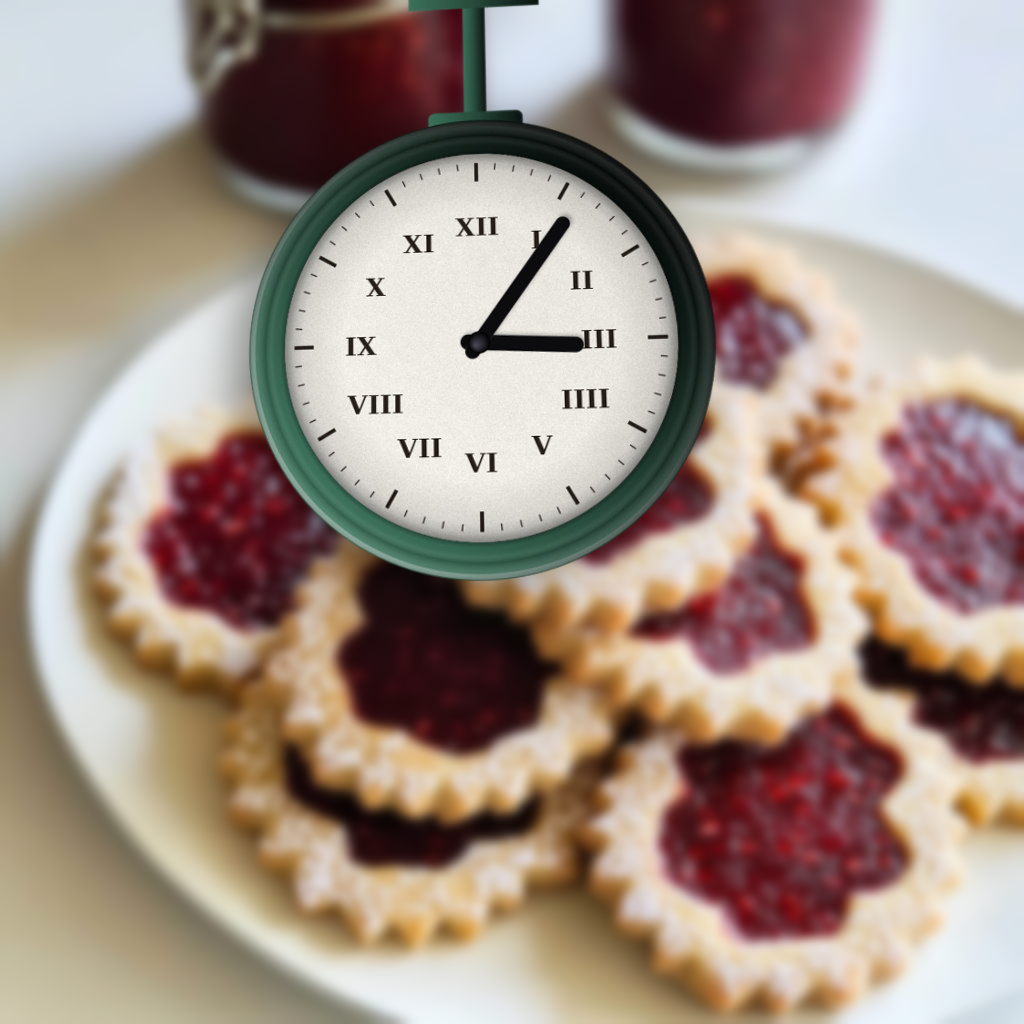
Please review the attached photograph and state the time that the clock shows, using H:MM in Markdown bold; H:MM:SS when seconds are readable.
**3:06**
